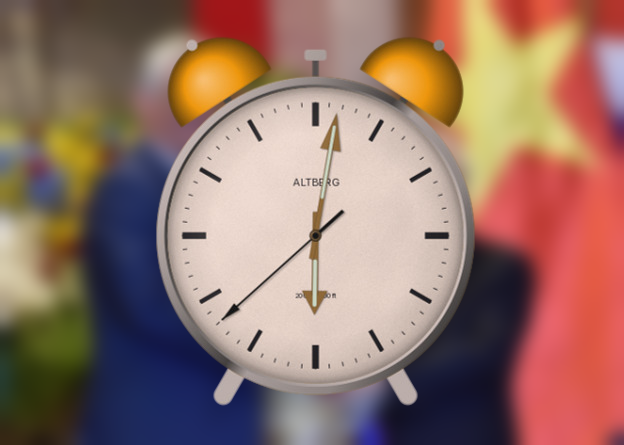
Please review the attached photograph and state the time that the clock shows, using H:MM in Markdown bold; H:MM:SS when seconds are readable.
**6:01:38**
